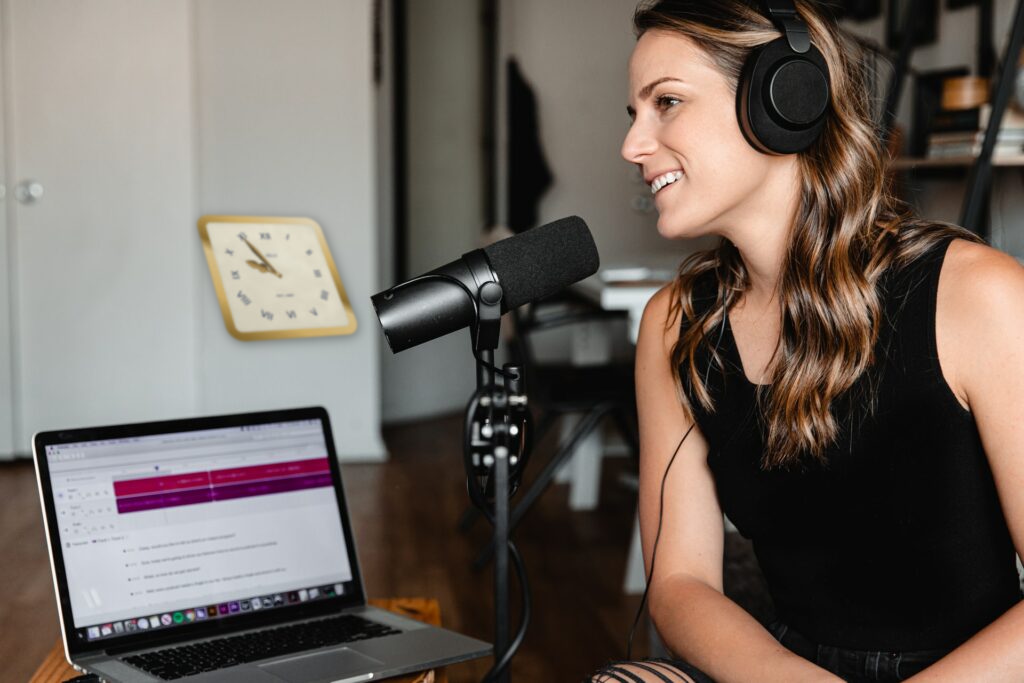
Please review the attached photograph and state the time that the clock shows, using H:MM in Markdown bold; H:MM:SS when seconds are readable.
**9:55**
